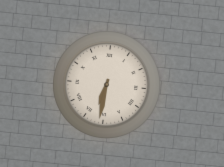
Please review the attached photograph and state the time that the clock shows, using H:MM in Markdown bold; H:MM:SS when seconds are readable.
**6:31**
